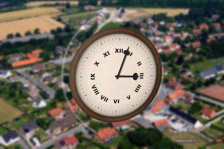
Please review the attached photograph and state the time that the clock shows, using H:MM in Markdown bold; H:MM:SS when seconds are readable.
**3:03**
